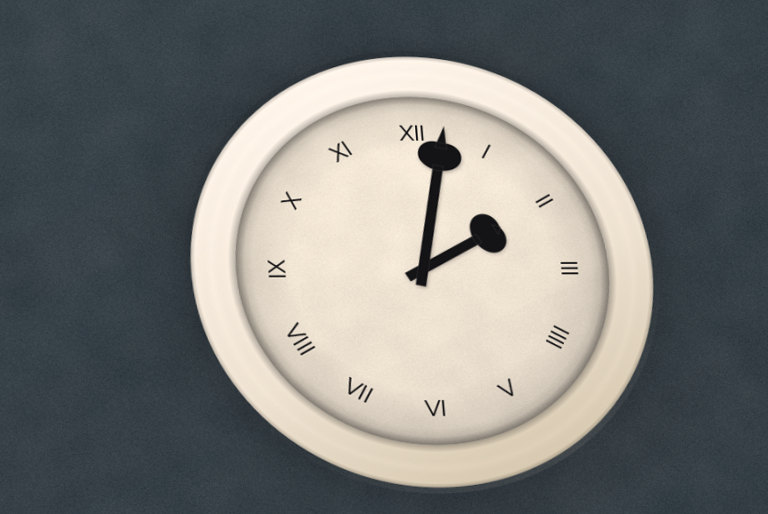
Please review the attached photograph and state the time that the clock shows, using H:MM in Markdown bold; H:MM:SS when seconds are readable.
**2:02**
